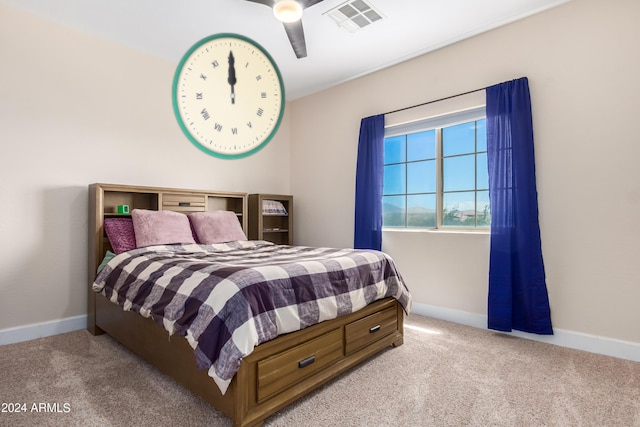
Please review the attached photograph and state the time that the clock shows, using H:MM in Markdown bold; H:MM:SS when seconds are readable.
**12:00**
